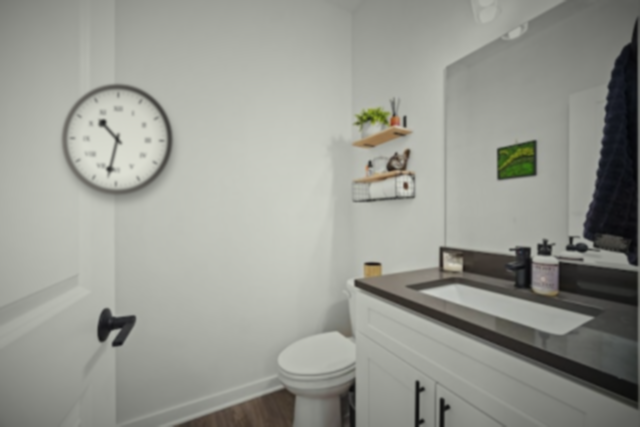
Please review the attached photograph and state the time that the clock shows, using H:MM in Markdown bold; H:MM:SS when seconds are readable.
**10:32**
